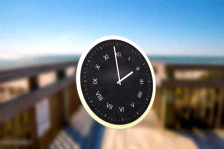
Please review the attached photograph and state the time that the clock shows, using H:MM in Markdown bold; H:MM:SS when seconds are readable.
**1:59**
